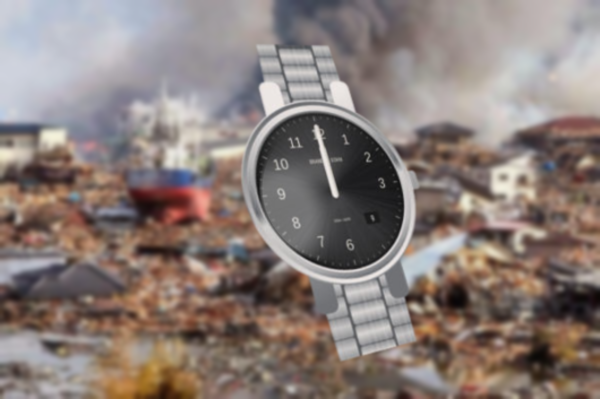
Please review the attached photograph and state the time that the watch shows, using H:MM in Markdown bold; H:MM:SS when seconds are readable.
**12:00**
